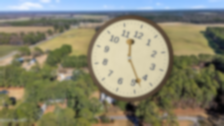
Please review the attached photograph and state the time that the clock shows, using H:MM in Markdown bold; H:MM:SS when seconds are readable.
**11:23**
